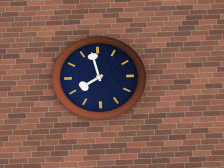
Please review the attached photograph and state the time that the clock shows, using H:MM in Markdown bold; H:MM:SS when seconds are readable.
**7:58**
